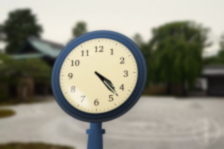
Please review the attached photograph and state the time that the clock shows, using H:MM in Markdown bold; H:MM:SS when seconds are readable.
**4:23**
